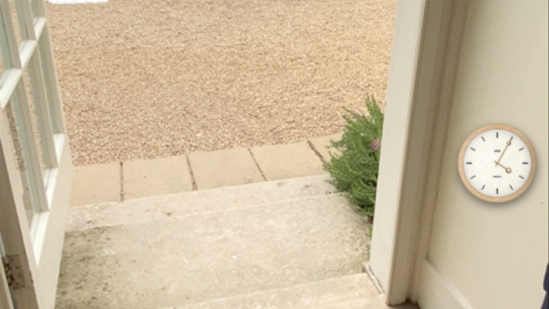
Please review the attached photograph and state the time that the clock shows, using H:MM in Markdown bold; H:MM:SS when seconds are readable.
**4:05**
